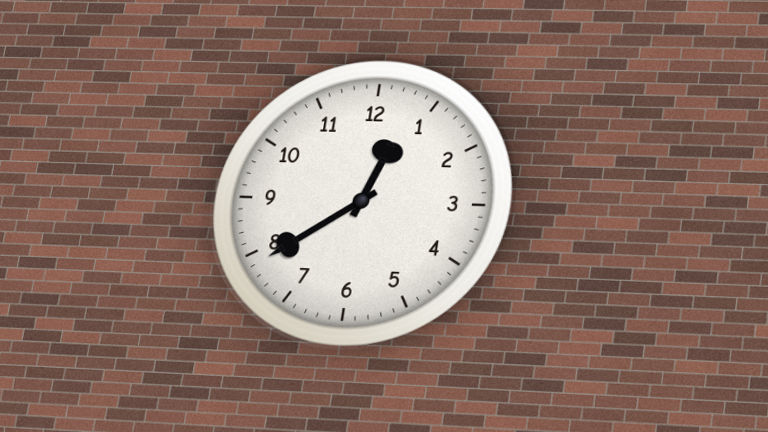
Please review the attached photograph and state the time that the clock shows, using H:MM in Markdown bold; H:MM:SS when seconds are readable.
**12:39**
